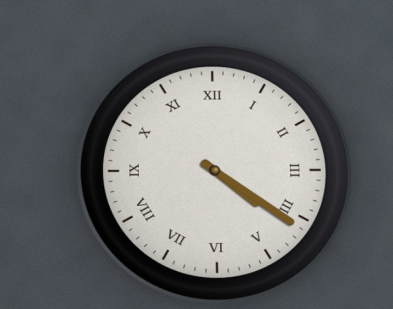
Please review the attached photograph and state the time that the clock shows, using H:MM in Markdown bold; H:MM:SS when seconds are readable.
**4:21**
